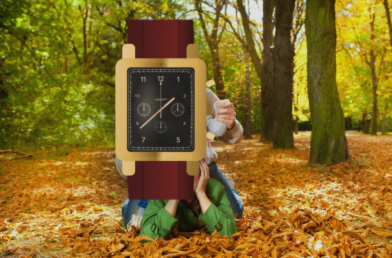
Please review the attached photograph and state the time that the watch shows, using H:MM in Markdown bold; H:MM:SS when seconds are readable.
**1:38**
